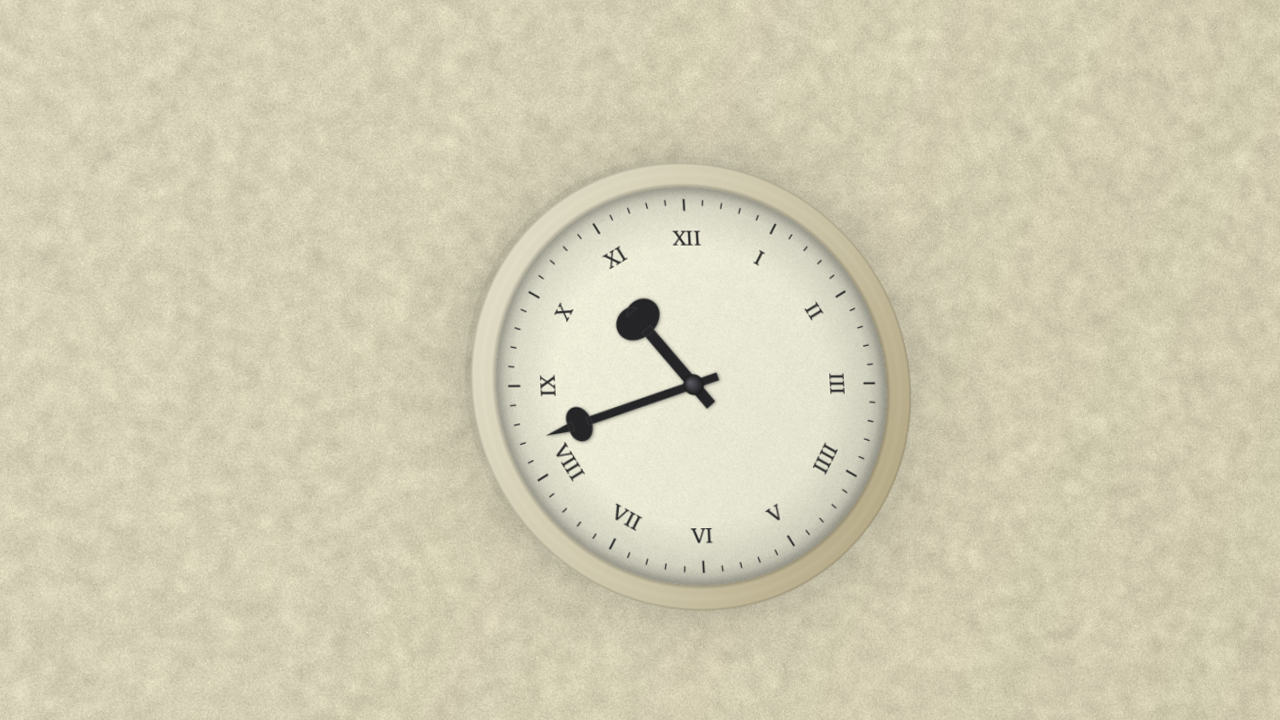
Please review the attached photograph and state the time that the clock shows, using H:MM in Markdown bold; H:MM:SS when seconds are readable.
**10:42**
